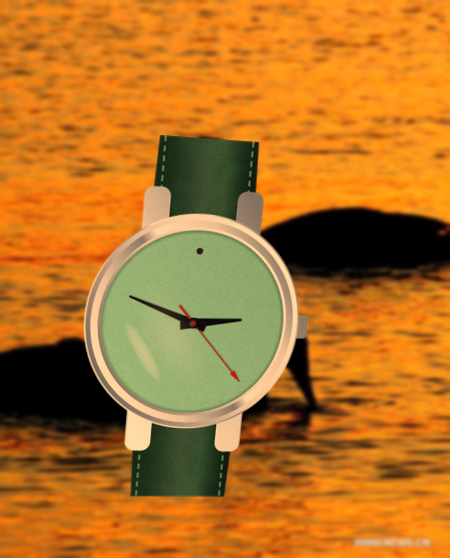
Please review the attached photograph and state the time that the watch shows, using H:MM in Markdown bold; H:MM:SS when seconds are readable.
**2:48:23**
